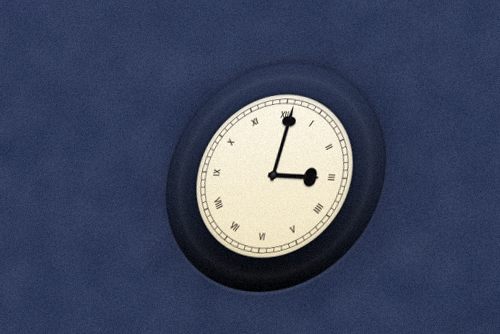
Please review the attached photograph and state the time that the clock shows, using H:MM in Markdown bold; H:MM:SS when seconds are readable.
**3:01**
